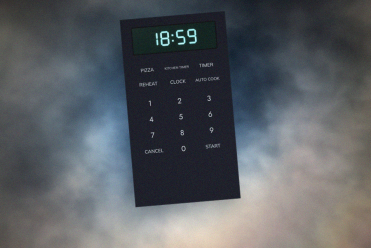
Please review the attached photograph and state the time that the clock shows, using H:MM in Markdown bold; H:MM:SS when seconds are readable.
**18:59**
